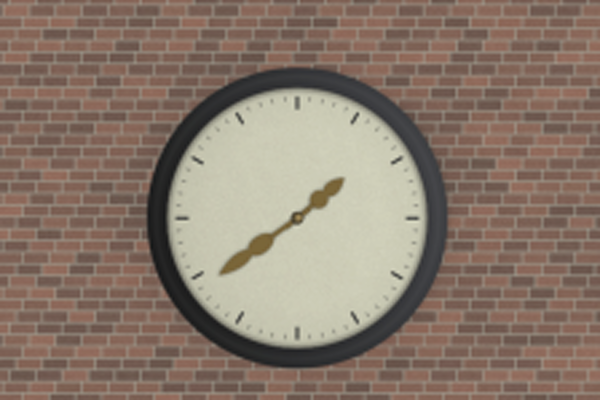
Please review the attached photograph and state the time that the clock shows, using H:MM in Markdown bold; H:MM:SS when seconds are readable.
**1:39**
